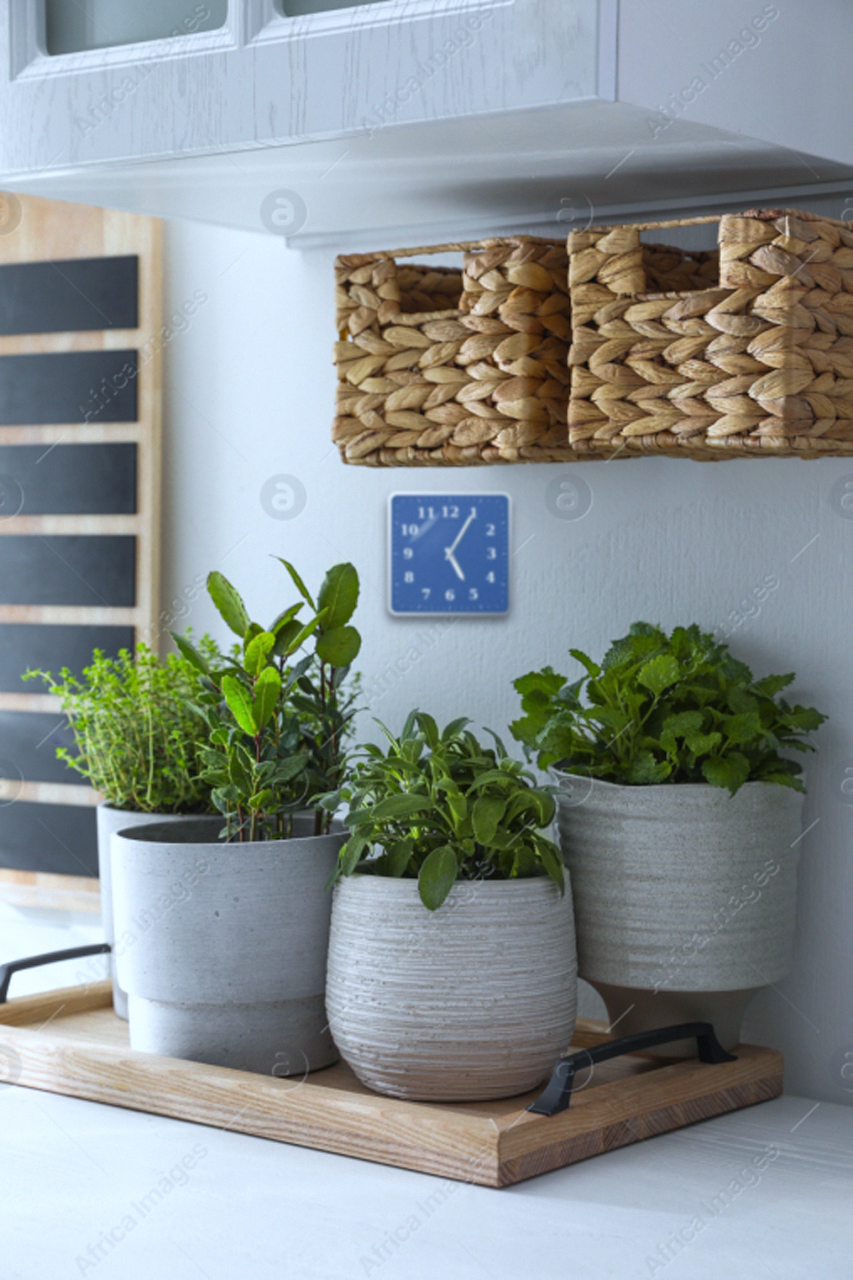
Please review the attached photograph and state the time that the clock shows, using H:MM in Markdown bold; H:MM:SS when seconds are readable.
**5:05**
